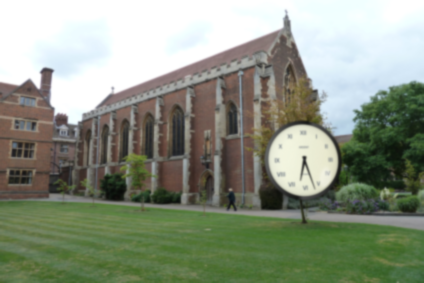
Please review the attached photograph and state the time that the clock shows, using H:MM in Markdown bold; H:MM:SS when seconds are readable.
**6:27**
